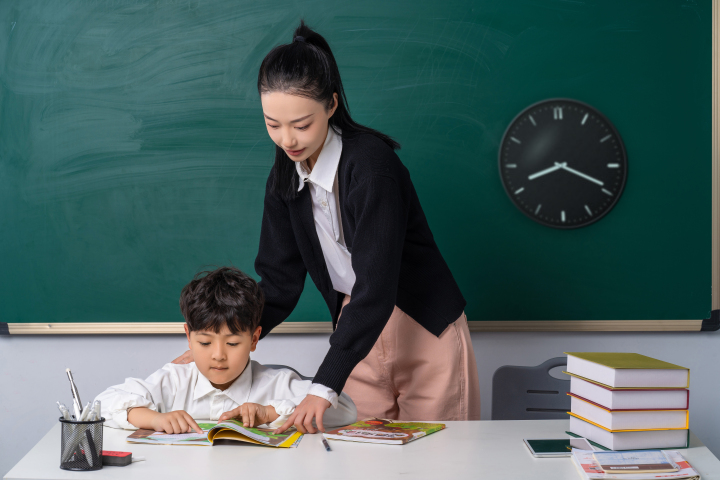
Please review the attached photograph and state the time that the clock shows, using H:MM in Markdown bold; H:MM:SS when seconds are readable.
**8:19**
